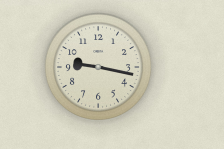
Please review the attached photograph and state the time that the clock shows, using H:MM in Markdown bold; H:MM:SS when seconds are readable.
**9:17**
